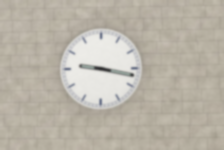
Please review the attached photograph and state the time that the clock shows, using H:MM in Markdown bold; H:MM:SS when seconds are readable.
**9:17**
